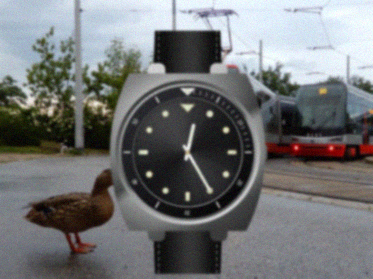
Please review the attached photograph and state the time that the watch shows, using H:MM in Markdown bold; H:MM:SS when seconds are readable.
**12:25**
